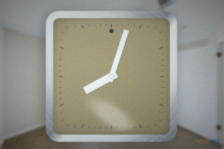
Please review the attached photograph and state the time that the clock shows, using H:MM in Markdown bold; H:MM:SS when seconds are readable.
**8:03**
